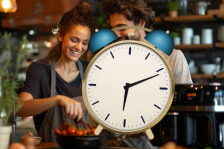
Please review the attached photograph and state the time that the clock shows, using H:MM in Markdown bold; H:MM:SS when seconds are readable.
**6:11**
